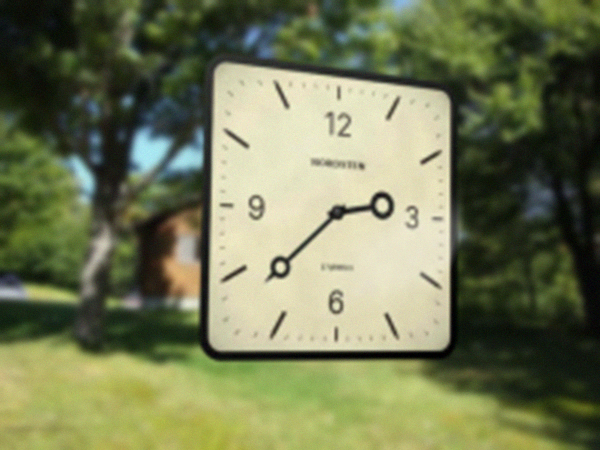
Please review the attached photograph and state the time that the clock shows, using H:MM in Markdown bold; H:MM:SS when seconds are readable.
**2:38**
